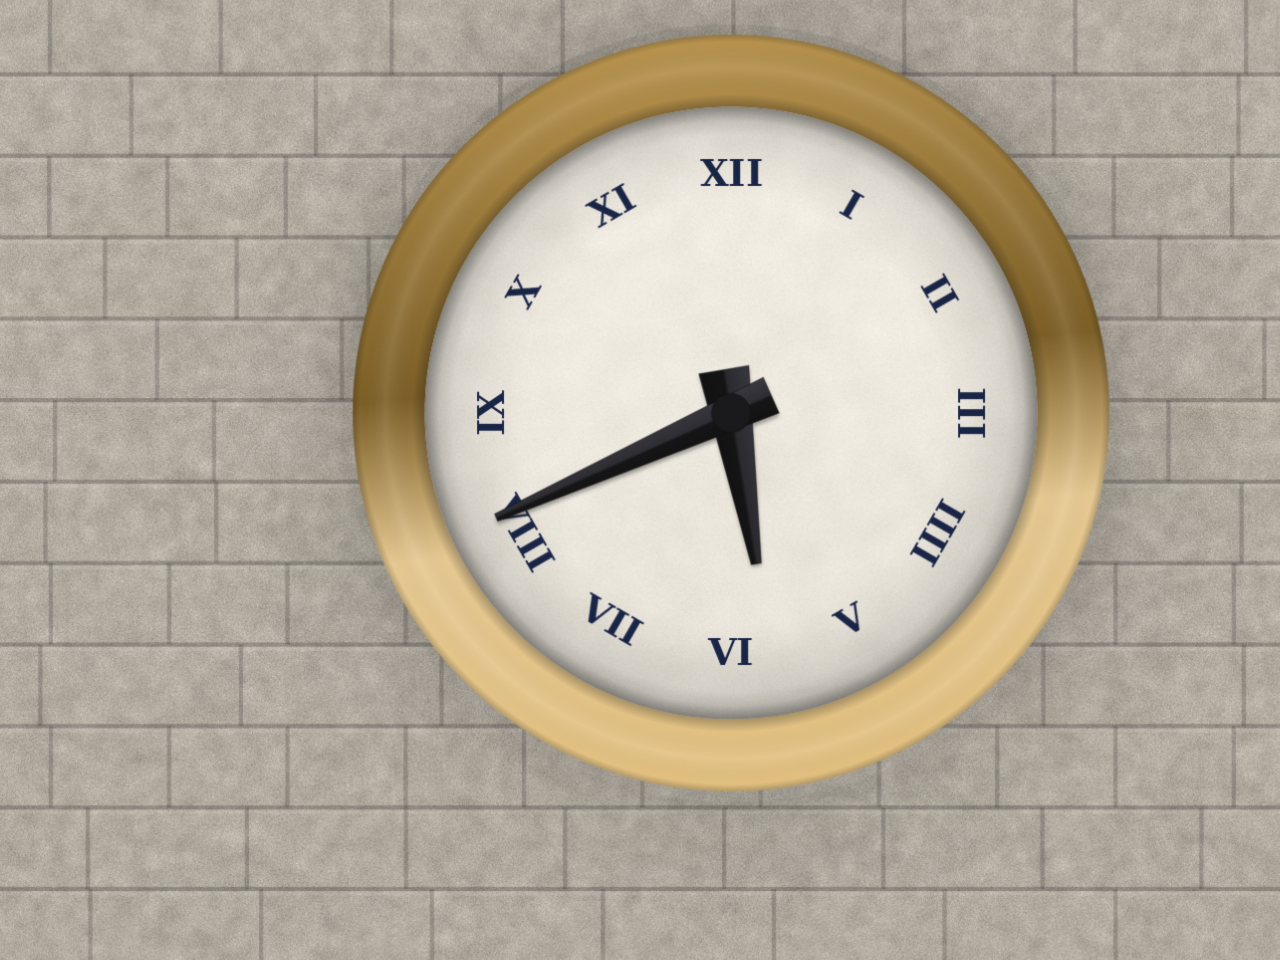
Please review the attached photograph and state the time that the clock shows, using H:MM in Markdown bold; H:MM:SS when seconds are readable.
**5:41**
